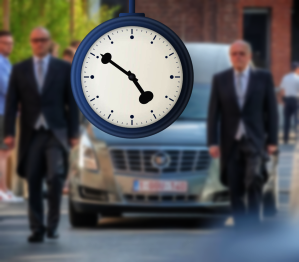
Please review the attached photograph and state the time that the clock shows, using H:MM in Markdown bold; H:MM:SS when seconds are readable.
**4:51**
